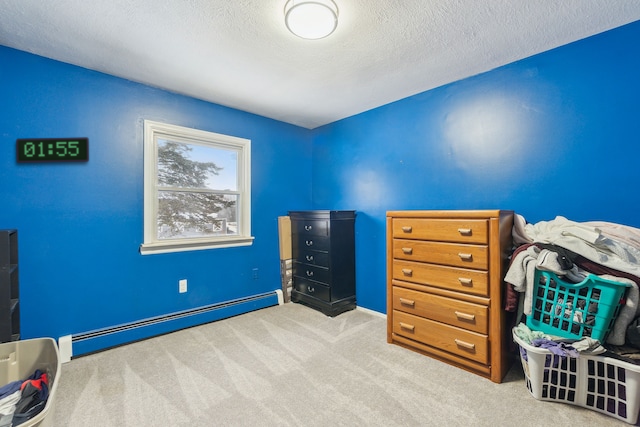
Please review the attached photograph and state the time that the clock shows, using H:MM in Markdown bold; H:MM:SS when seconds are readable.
**1:55**
